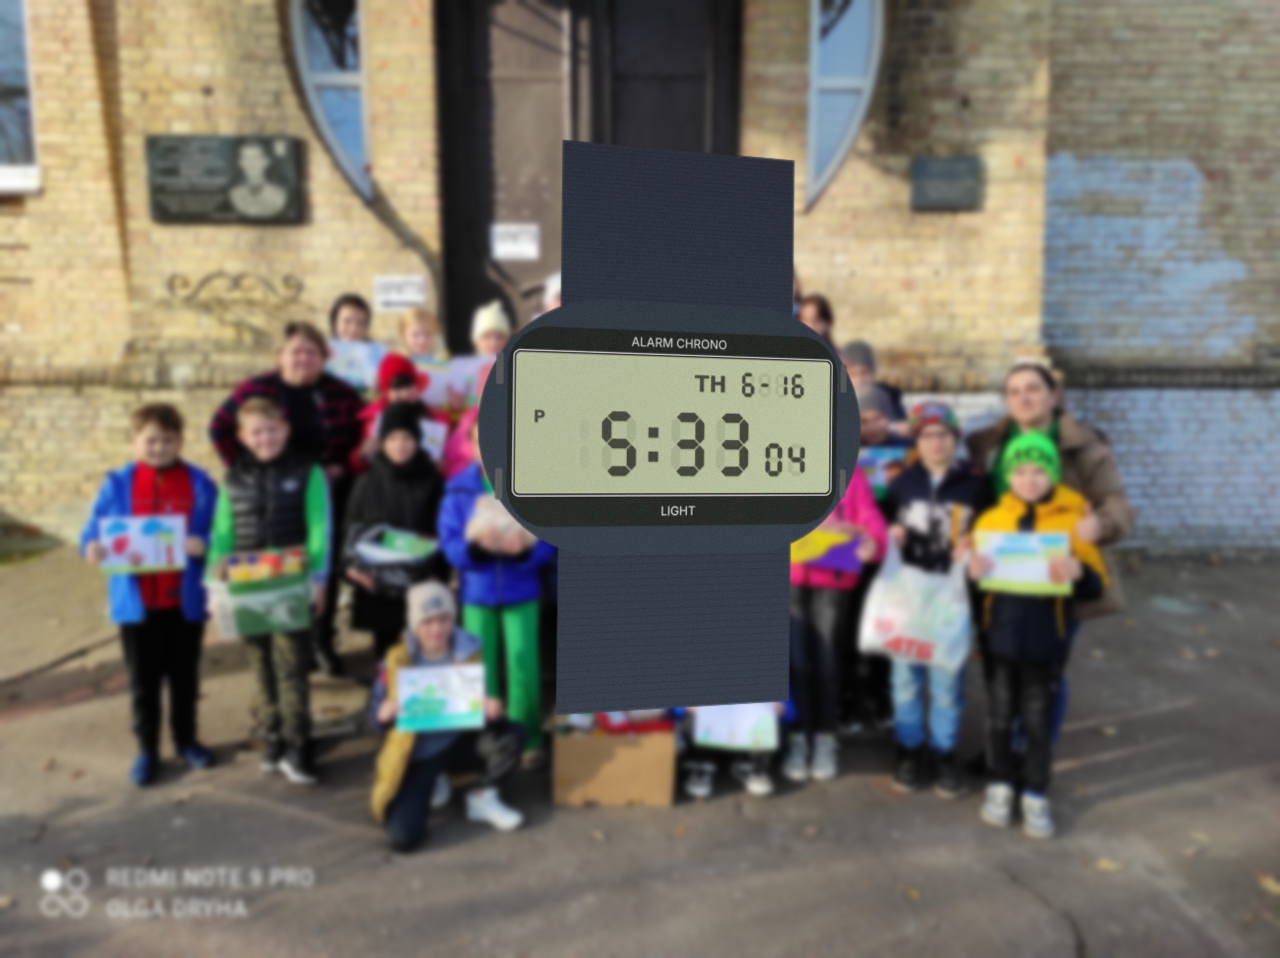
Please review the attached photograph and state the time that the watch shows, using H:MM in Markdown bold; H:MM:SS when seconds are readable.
**5:33:04**
